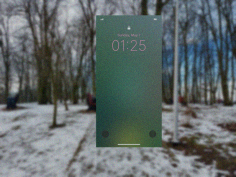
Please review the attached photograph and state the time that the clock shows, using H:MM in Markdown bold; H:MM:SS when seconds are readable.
**1:25**
